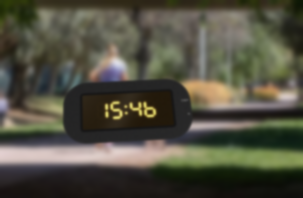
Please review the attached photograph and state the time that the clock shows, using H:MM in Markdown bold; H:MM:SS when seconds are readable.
**15:46**
